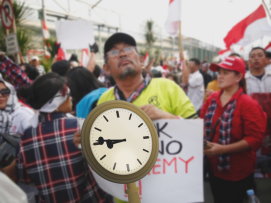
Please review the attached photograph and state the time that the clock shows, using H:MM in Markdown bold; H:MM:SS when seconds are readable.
**8:46**
